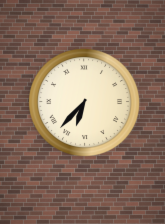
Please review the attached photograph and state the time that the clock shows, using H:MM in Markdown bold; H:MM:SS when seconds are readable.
**6:37**
